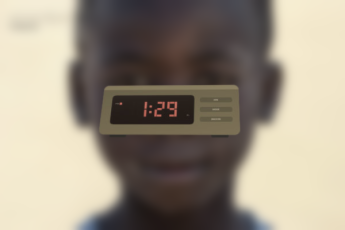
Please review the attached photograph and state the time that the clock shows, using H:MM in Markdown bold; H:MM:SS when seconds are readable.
**1:29**
